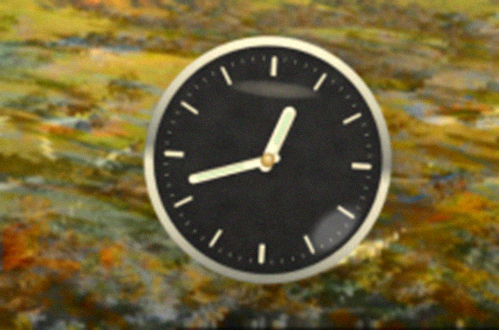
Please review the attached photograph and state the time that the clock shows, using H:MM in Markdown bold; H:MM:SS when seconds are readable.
**12:42**
